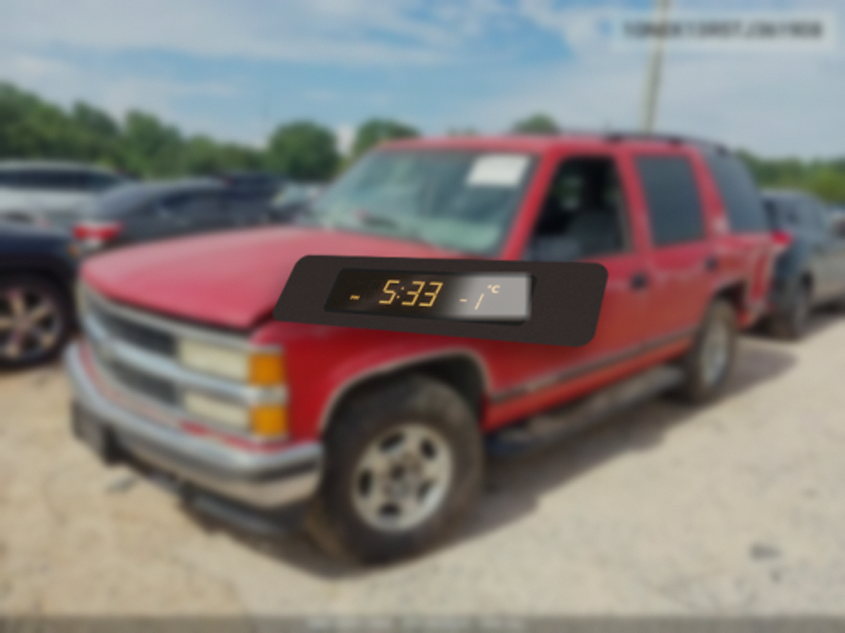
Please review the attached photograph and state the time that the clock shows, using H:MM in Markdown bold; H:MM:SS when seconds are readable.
**5:33**
